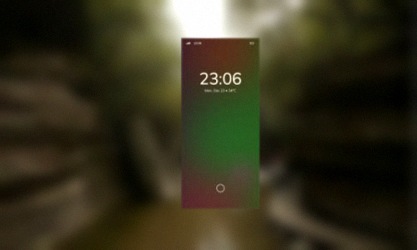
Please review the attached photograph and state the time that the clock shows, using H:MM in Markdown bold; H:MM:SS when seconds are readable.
**23:06**
